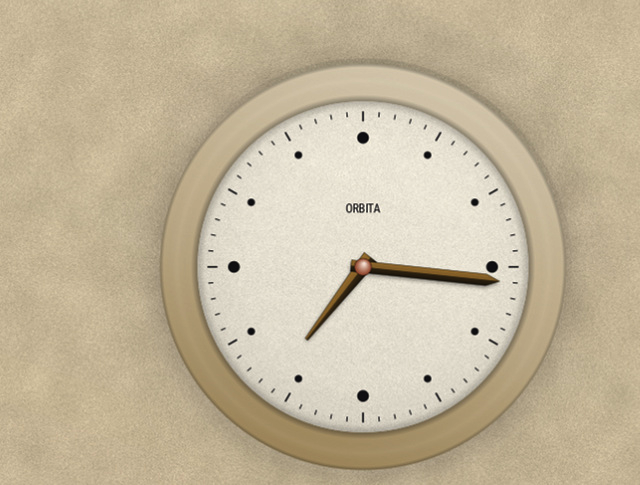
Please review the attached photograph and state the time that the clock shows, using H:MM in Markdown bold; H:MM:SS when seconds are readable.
**7:16**
